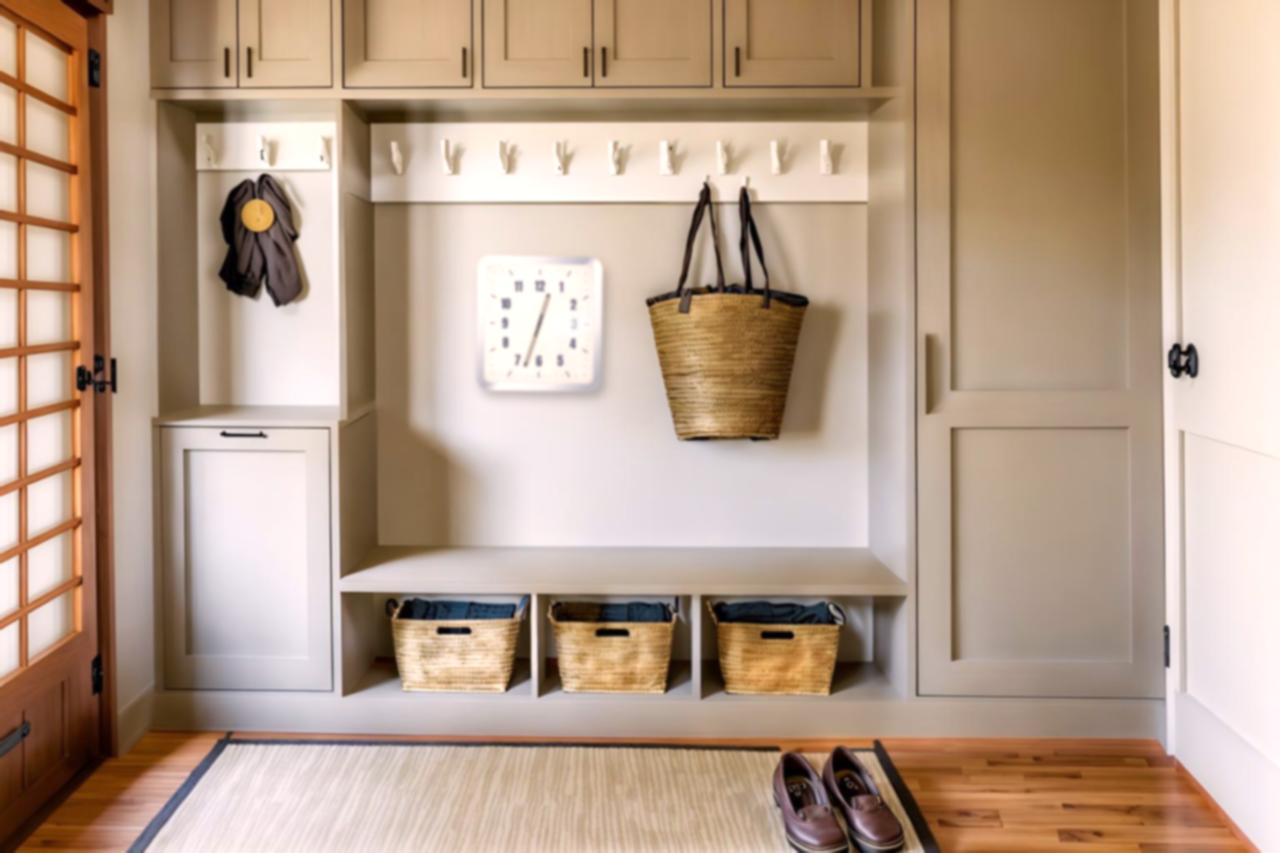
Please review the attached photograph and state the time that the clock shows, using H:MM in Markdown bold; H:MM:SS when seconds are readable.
**12:33**
